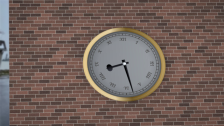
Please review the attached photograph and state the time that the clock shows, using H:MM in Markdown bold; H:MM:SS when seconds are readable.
**8:28**
